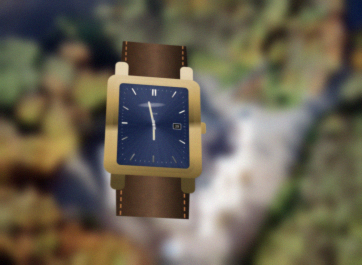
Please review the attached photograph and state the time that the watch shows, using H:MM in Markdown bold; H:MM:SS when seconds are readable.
**5:58**
